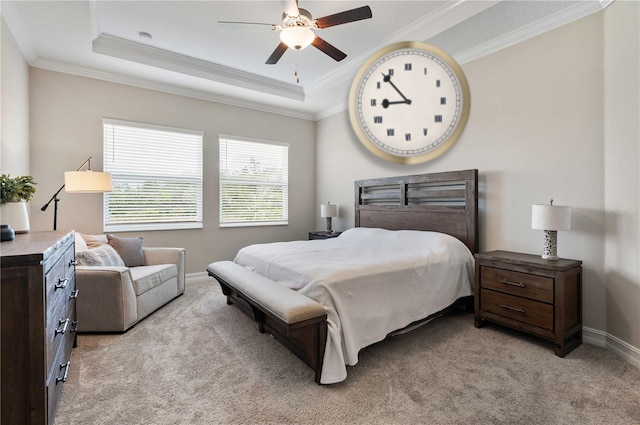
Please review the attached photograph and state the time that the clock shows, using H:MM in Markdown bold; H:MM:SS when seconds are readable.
**8:53**
